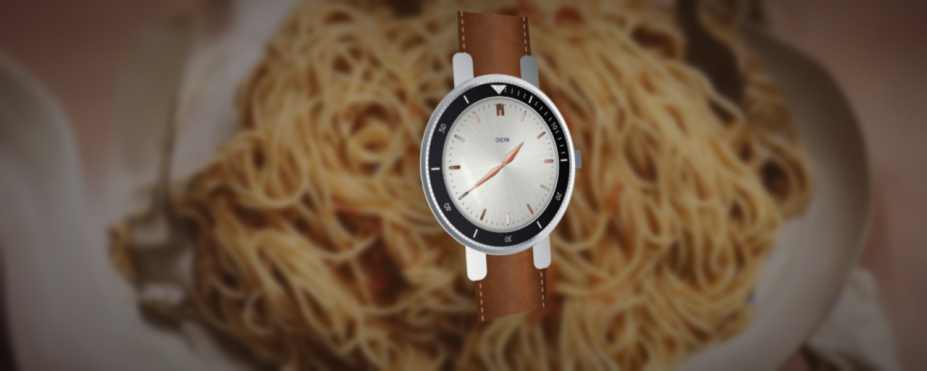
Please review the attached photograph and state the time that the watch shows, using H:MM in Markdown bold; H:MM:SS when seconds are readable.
**1:40**
